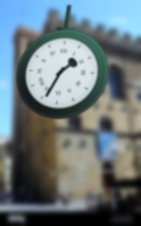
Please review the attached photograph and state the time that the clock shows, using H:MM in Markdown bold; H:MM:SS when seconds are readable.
**1:34**
